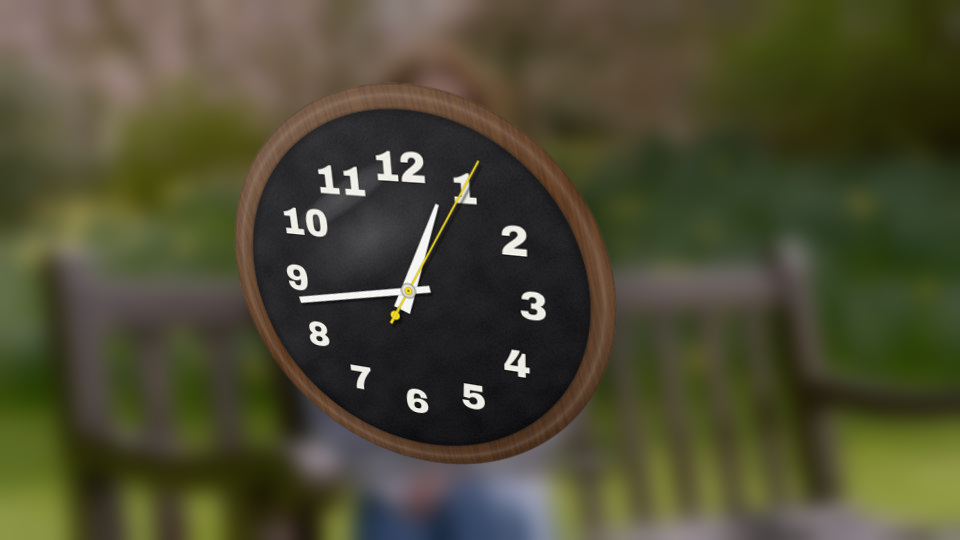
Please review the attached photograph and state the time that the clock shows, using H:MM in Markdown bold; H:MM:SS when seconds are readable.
**12:43:05**
